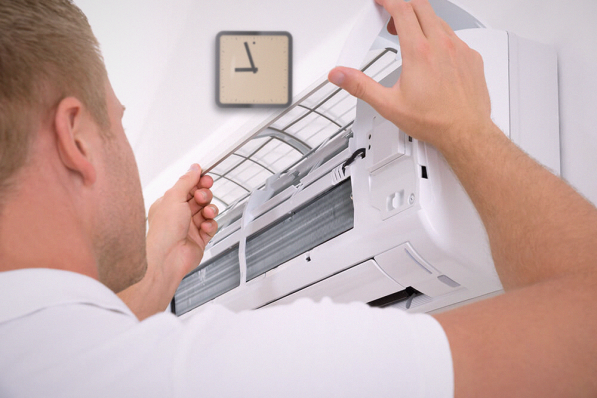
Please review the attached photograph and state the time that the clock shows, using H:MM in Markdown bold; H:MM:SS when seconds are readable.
**8:57**
